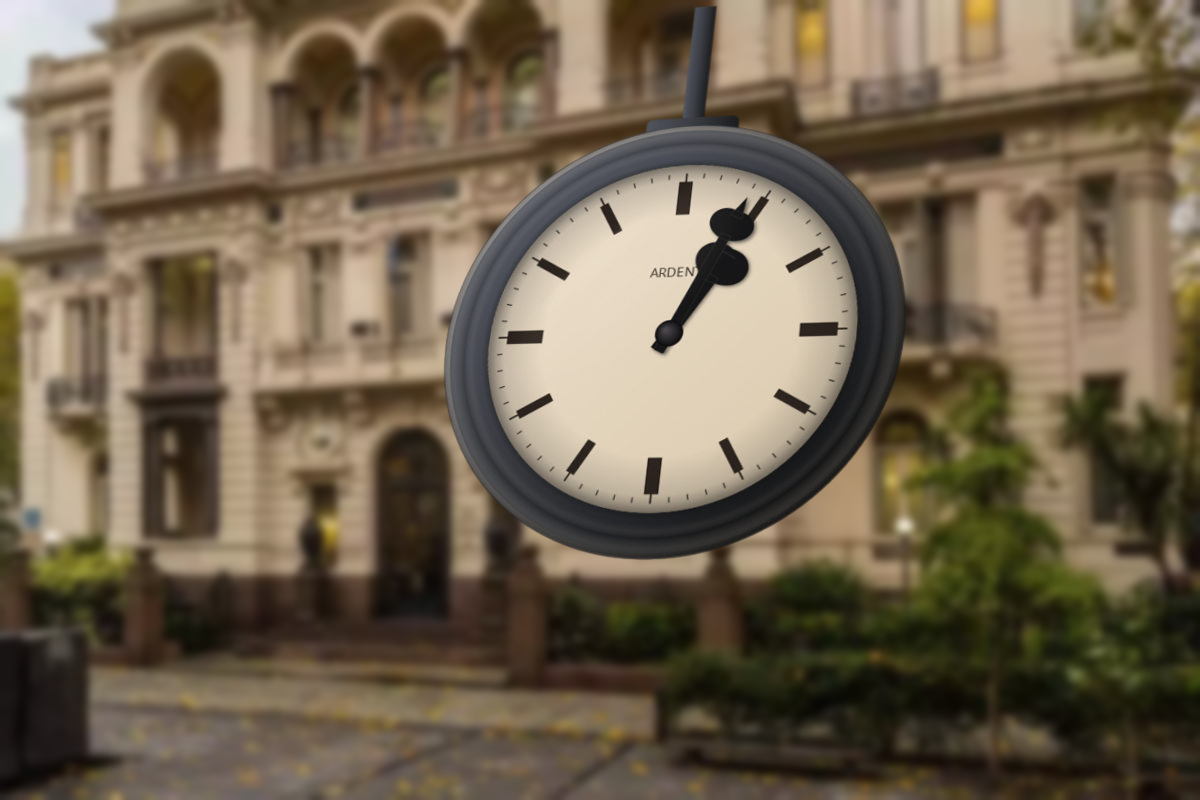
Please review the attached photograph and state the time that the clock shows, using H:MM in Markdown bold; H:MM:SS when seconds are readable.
**1:04**
